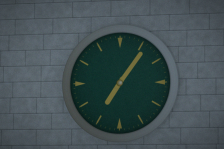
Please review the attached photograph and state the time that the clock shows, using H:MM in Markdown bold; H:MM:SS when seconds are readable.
**7:06**
